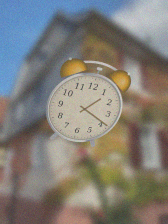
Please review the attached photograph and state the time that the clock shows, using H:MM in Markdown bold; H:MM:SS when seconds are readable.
**1:19**
